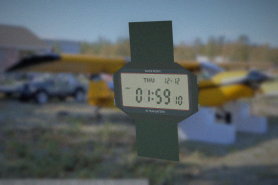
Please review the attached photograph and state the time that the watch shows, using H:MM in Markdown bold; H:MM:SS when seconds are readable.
**1:59:10**
